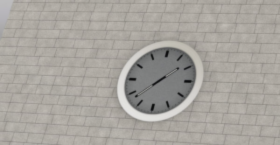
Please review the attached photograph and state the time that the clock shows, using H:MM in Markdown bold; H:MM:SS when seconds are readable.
**1:38**
